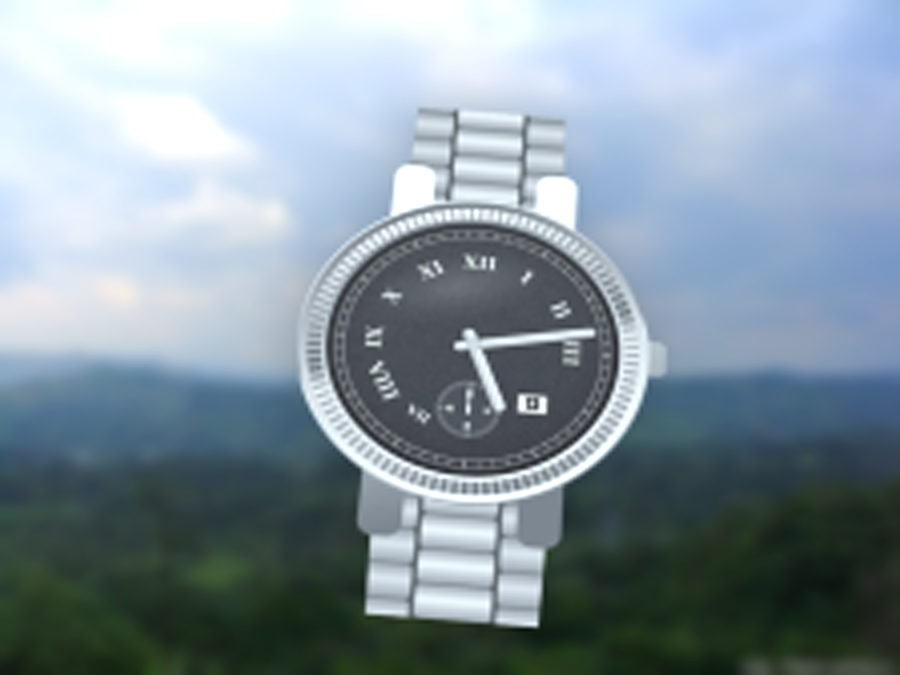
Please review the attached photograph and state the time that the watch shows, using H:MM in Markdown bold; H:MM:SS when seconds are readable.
**5:13**
